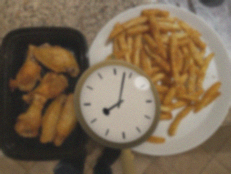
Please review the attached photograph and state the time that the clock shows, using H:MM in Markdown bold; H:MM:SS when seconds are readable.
**8:03**
